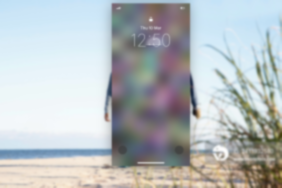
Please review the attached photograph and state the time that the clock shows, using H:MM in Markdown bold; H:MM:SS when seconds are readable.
**12:50**
